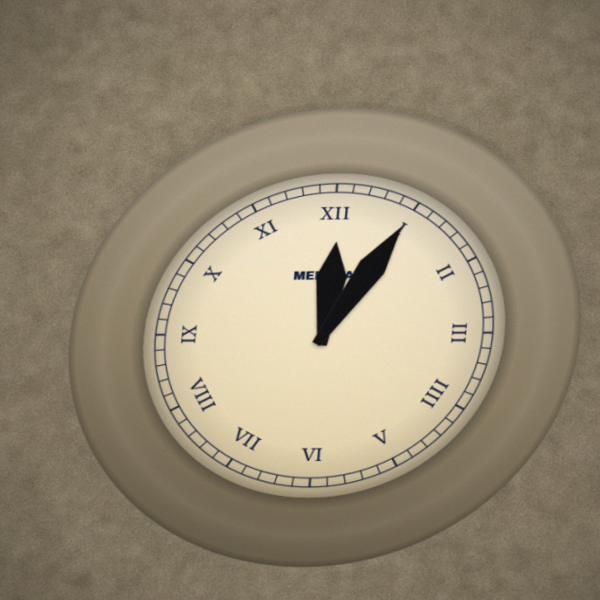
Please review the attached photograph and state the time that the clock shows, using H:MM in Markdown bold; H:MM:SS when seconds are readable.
**12:05**
